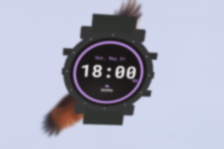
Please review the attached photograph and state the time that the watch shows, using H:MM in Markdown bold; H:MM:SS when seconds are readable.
**18:00**
